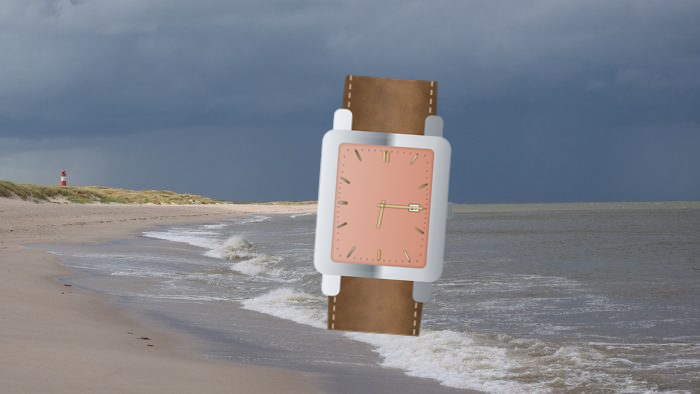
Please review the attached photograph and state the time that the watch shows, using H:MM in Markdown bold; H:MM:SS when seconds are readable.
**6:15**
